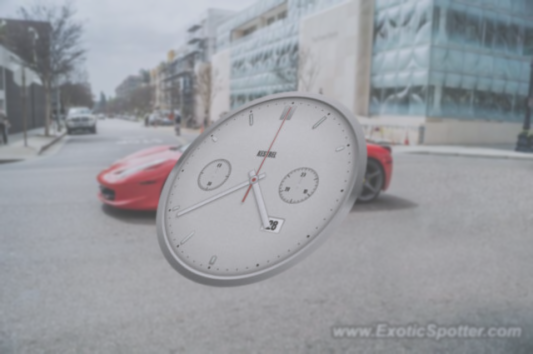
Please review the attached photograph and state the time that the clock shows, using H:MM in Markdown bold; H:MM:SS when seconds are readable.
**4:39**
